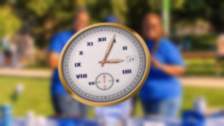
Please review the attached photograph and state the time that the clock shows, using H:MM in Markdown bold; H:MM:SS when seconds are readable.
**3:04**
